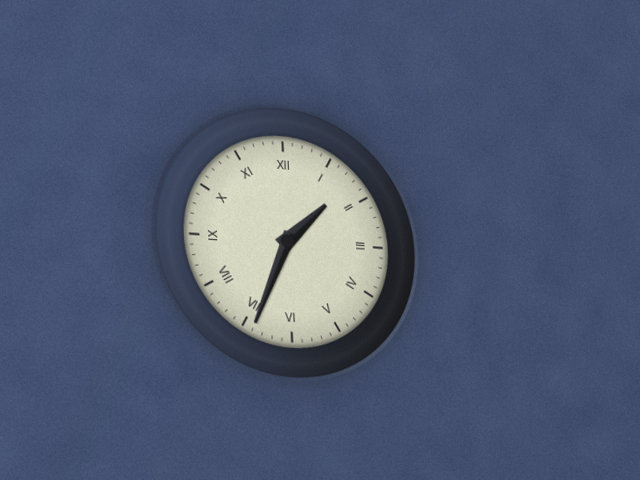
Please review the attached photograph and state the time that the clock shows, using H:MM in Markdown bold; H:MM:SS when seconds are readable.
**1:34**
